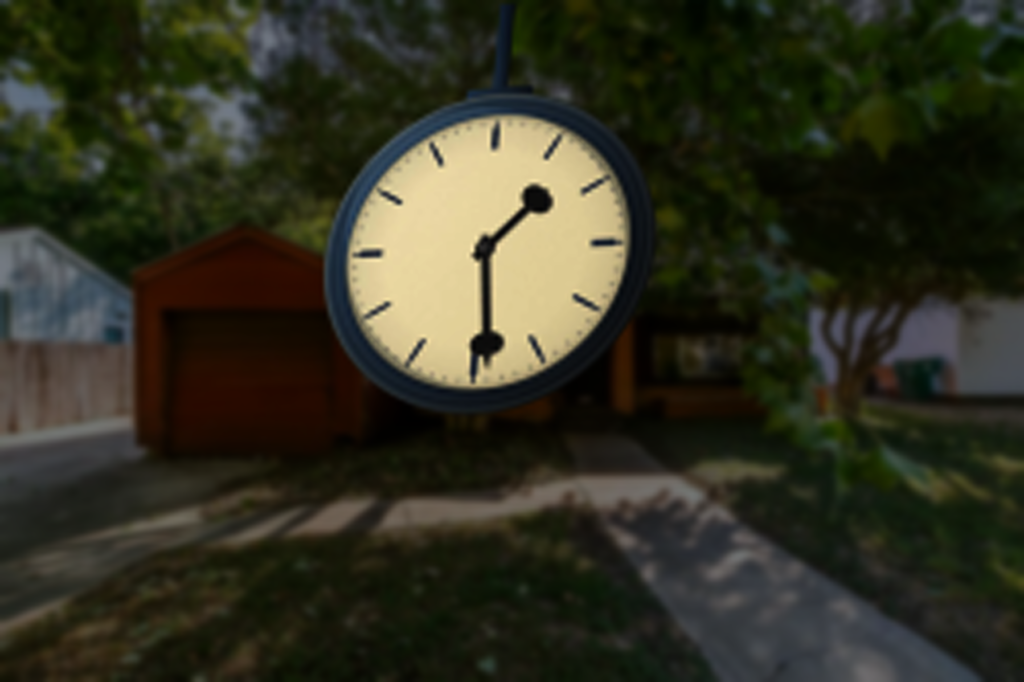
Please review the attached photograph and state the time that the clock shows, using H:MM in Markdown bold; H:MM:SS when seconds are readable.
**1:29**
